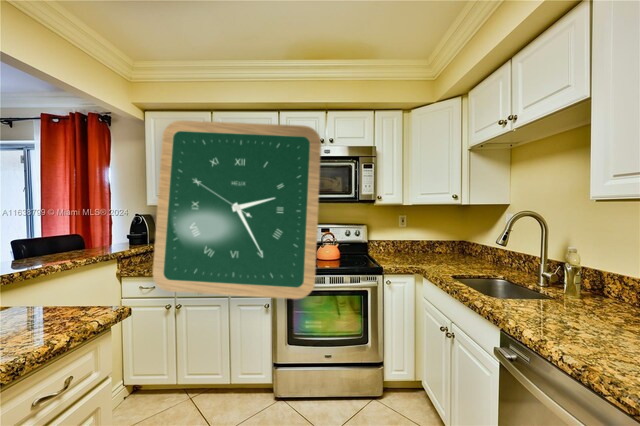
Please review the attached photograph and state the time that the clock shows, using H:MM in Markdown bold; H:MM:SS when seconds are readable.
**2:24:50**
